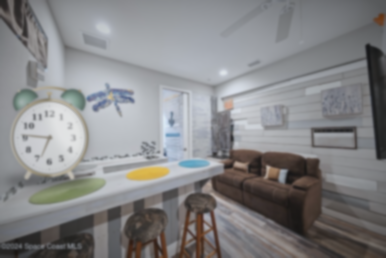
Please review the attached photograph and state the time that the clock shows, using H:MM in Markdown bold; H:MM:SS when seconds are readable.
**6:46**
